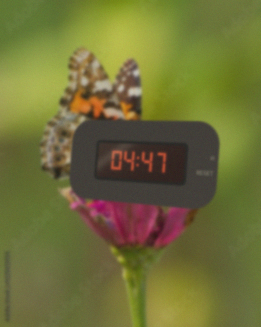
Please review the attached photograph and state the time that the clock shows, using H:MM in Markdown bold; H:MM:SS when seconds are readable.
**4:47**
